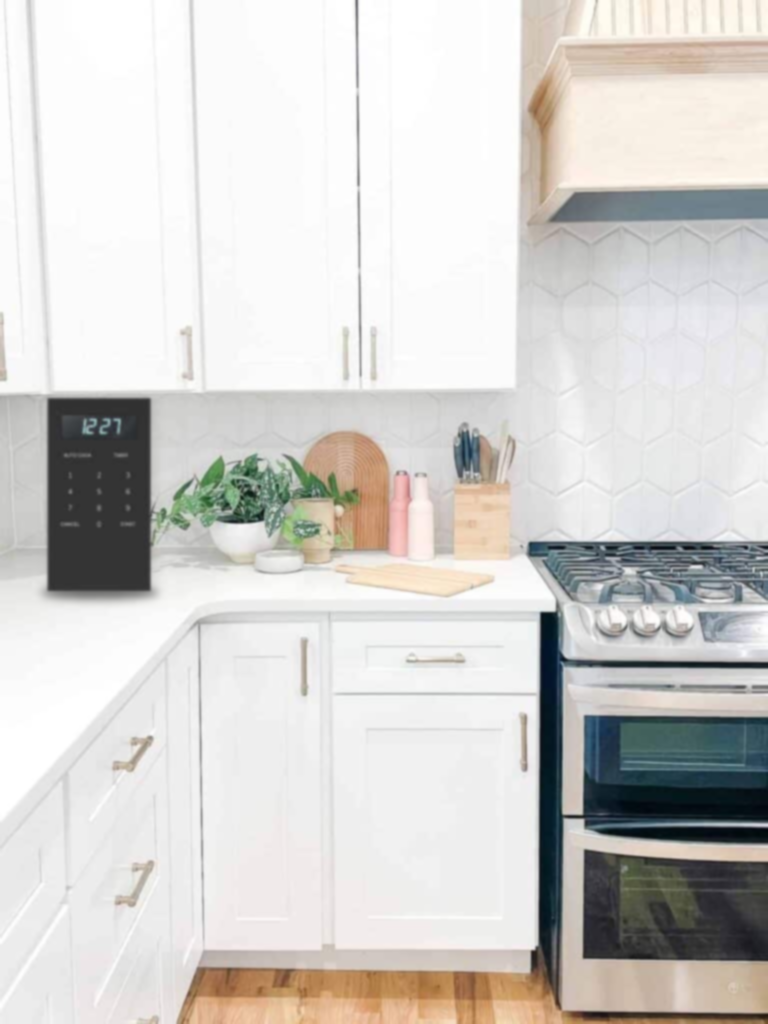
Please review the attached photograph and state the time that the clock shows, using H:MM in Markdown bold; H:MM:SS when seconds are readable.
**12:27**
